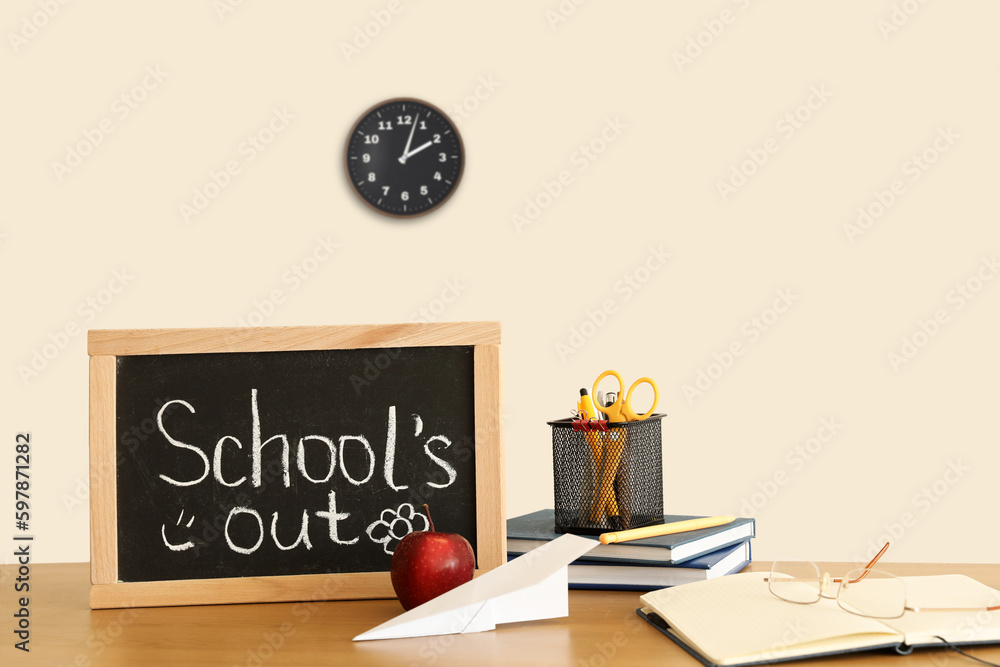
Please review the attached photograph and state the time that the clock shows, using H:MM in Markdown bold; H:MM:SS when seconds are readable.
**2:03**
